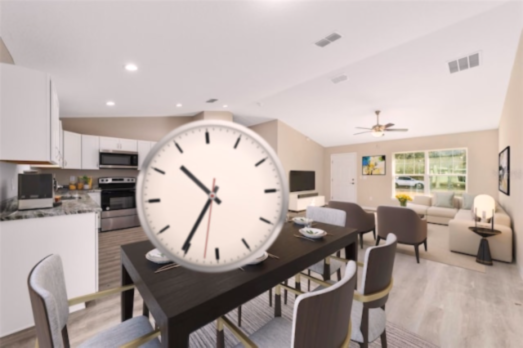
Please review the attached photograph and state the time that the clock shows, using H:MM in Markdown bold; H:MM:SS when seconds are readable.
**10:35:32**
